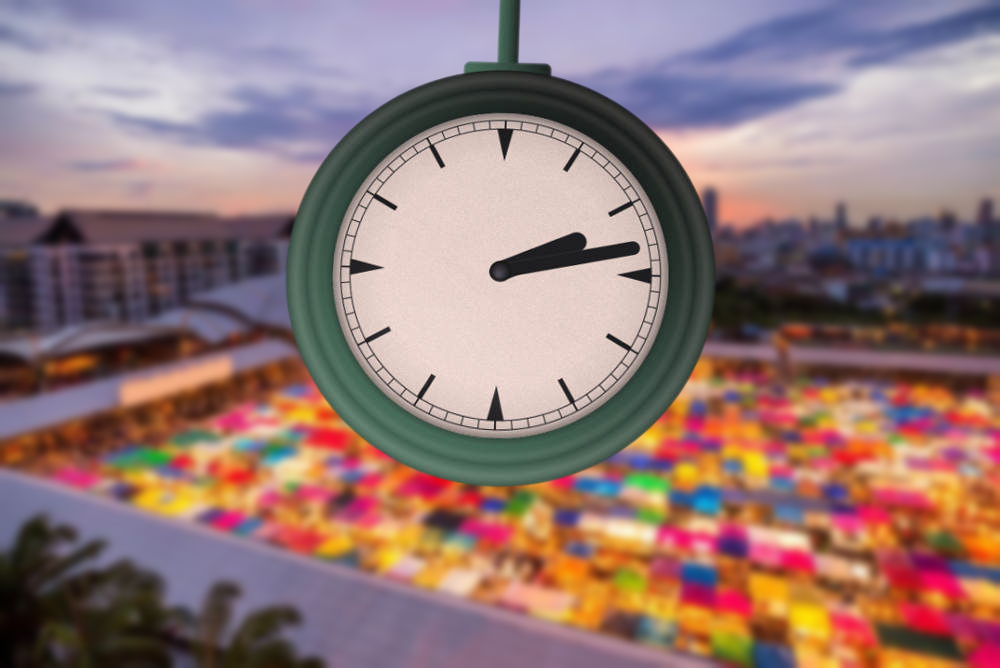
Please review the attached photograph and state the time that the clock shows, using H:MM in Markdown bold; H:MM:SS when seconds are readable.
**2:13**
